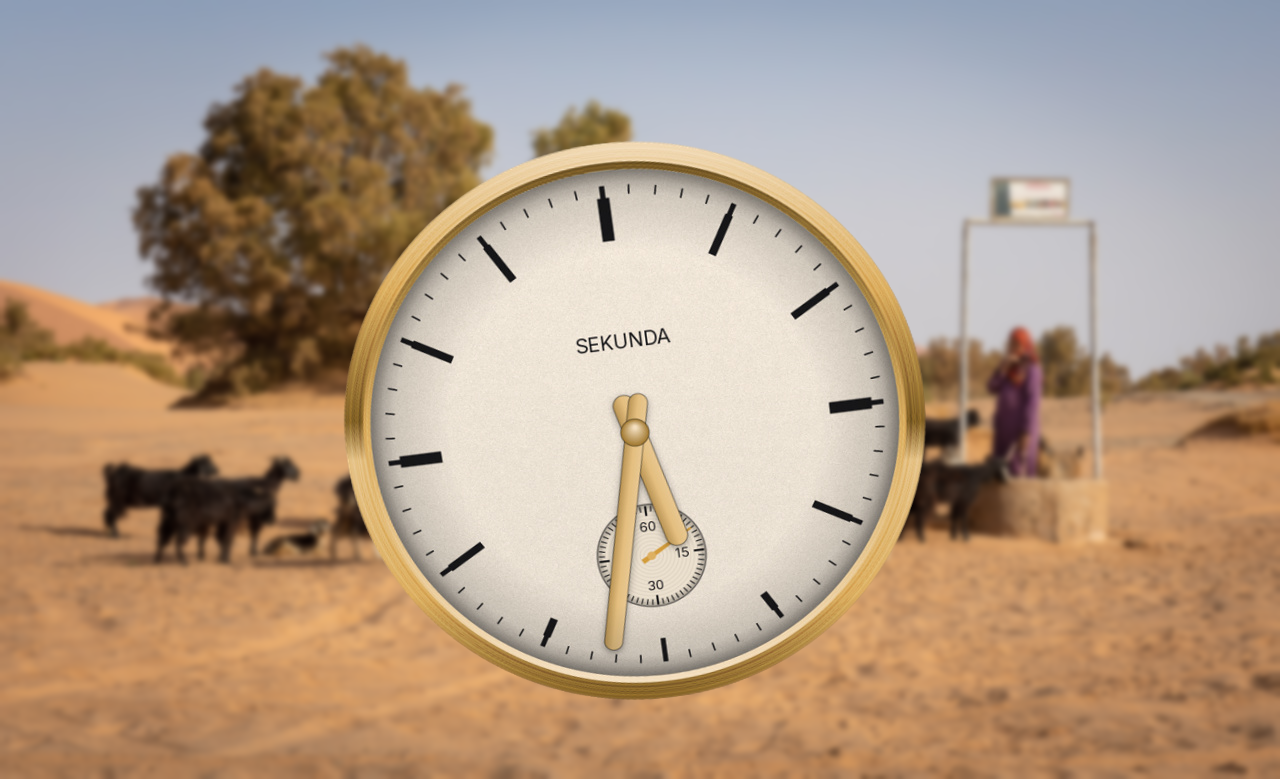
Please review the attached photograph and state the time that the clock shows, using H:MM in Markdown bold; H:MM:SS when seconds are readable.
**5:32:10**
